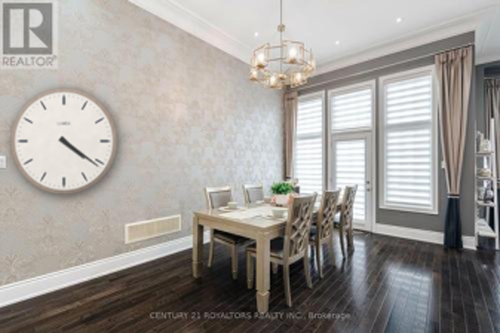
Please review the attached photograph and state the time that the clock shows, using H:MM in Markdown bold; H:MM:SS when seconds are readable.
**4:21**
